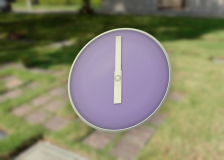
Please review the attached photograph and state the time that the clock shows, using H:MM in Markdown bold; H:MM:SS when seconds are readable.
**6:00**
